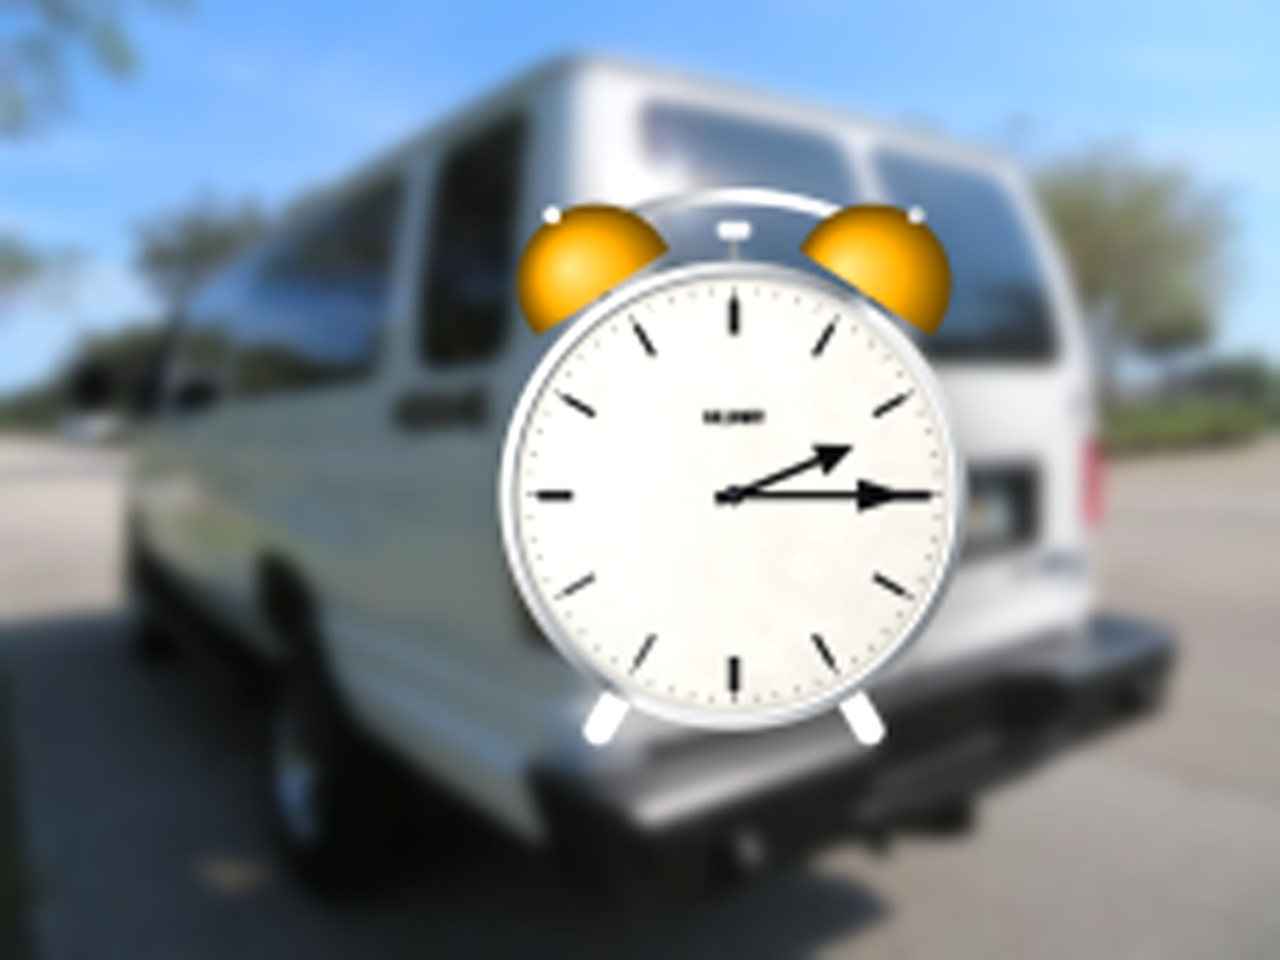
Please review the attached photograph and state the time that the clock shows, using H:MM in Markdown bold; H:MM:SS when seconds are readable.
**2:15**
